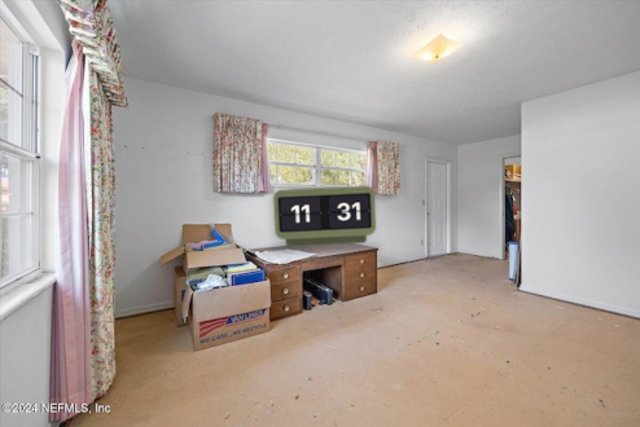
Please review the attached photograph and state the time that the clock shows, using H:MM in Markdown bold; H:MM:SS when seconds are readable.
**11:31**
